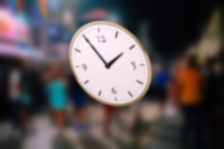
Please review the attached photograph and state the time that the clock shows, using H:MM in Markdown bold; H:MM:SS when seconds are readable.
**1:55**
